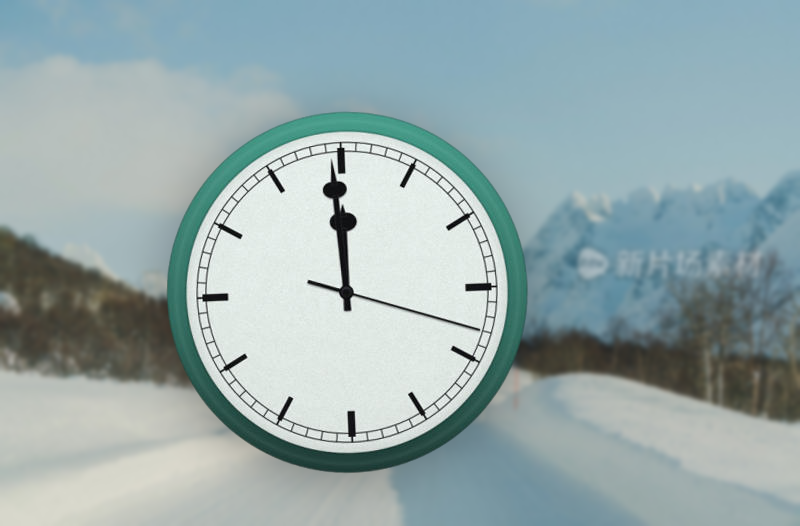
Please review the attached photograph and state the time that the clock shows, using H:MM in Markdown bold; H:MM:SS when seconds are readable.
**11:59:18**
